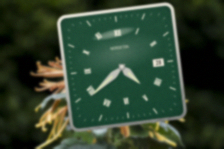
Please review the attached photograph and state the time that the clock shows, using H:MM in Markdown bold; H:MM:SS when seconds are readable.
**4:39**
